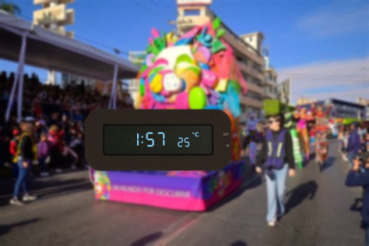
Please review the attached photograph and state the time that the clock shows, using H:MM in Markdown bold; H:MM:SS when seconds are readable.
**1:57**
